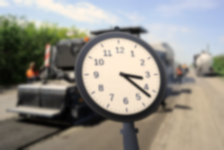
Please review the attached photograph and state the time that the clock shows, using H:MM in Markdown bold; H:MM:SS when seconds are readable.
**3:22**
